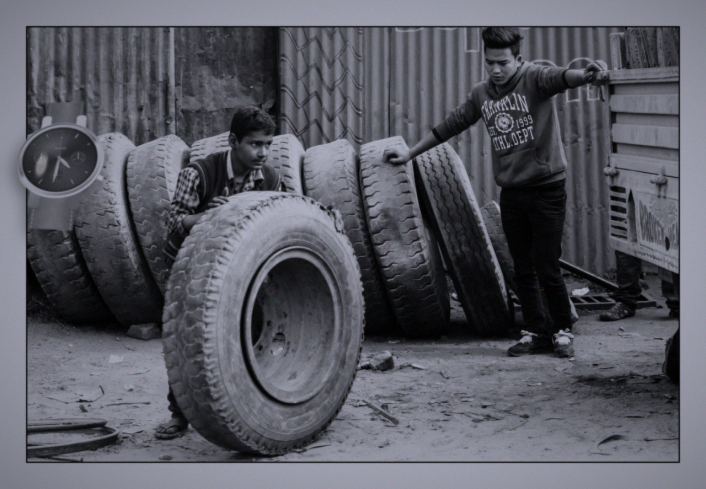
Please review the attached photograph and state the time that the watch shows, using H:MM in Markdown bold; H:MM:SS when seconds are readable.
**4:31**
